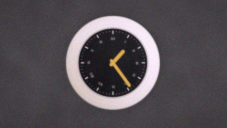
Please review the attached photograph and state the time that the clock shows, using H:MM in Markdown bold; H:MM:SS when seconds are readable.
**1:24**
